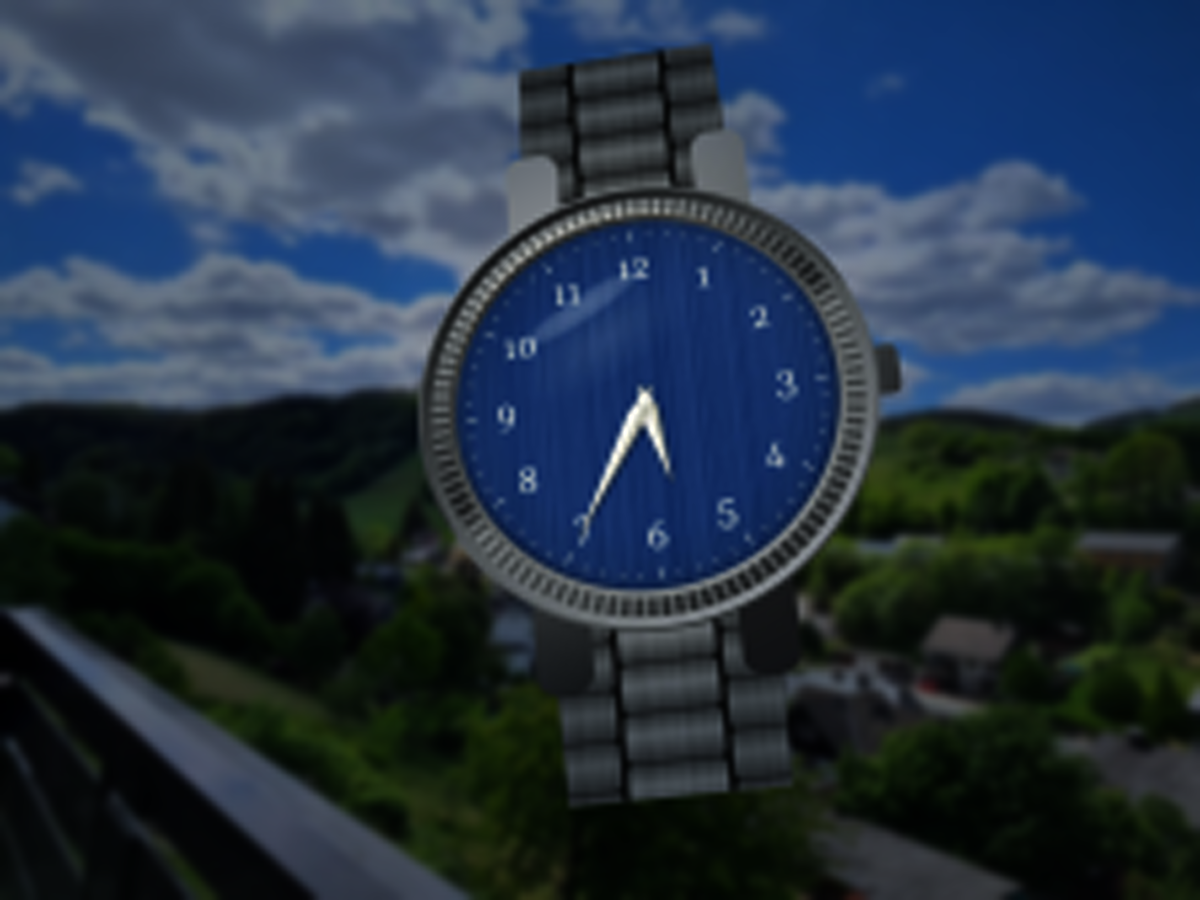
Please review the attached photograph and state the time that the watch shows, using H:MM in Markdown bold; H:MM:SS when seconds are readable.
**5:35**
